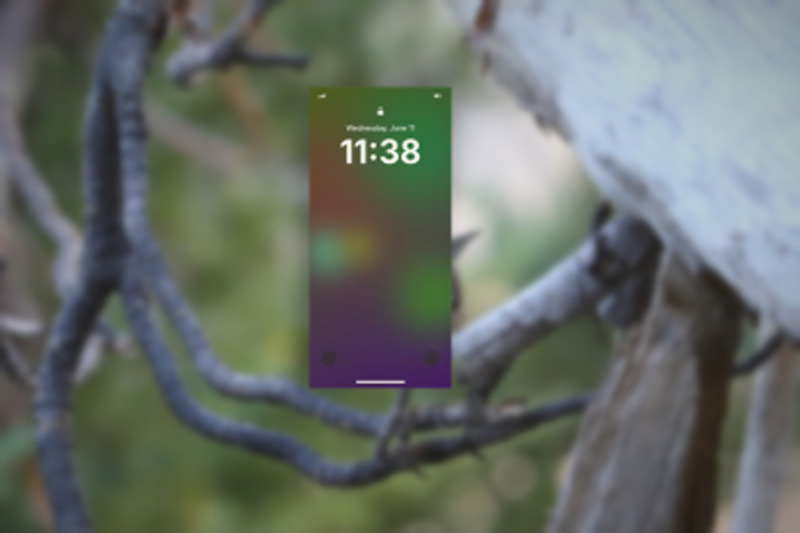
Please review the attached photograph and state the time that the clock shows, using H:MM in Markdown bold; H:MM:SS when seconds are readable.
**11:38**
